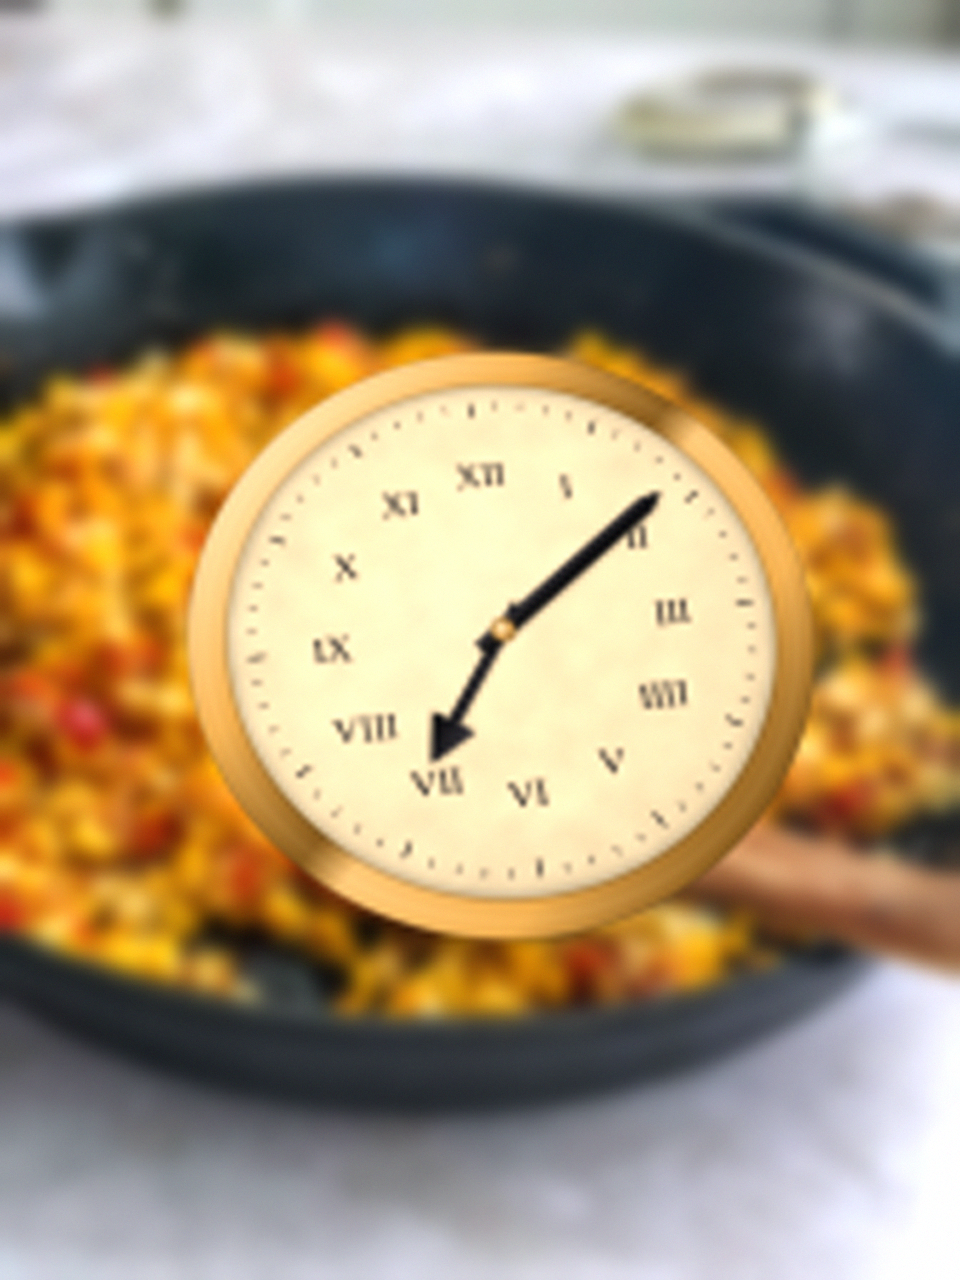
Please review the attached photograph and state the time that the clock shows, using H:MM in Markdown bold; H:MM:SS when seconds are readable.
**7:09**
